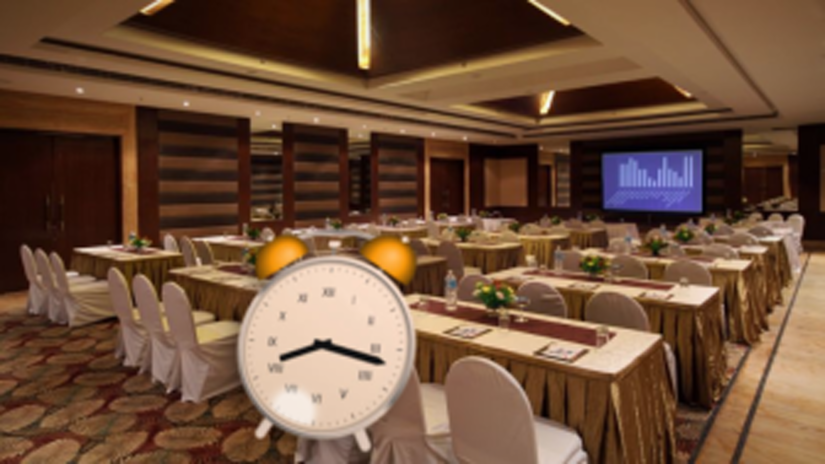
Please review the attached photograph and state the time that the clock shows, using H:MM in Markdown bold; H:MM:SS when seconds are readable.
**8:17**
